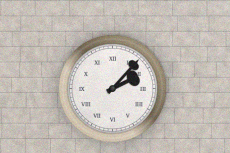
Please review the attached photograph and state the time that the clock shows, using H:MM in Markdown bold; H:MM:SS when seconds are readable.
**2:07**
